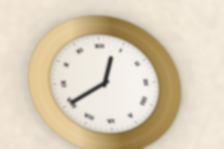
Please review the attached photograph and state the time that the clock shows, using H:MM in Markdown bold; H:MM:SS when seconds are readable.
**12:40**
